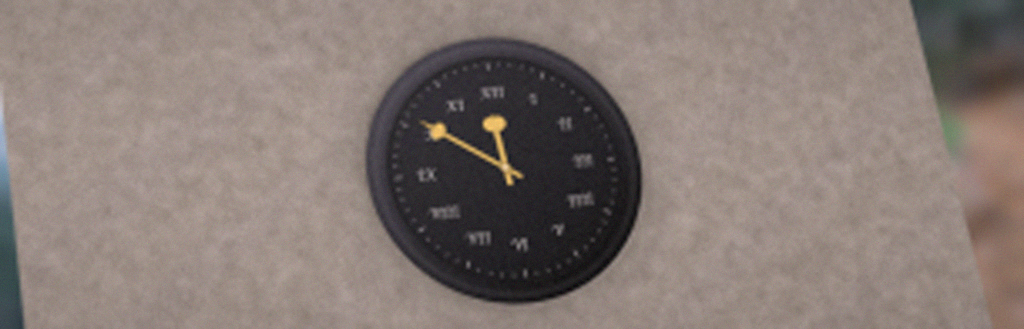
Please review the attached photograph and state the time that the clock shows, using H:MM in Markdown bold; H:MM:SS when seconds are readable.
**11:51**
